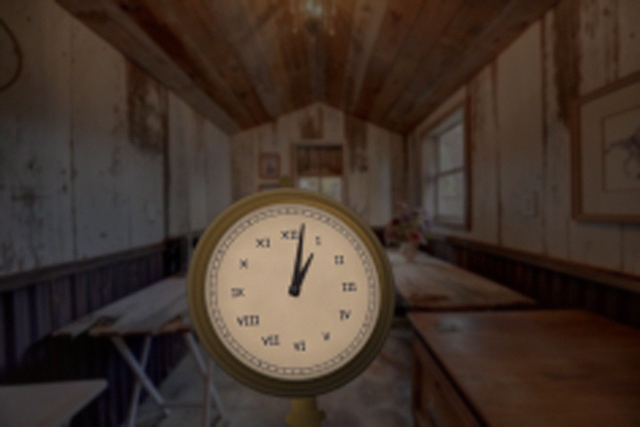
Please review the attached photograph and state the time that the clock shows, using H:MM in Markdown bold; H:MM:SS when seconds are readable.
**1:02**
